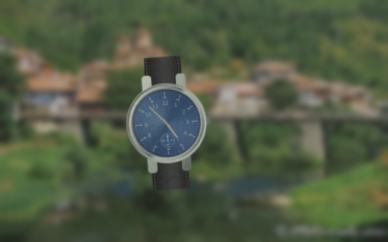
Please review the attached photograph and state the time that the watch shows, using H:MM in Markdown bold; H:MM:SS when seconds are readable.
**4:53**
